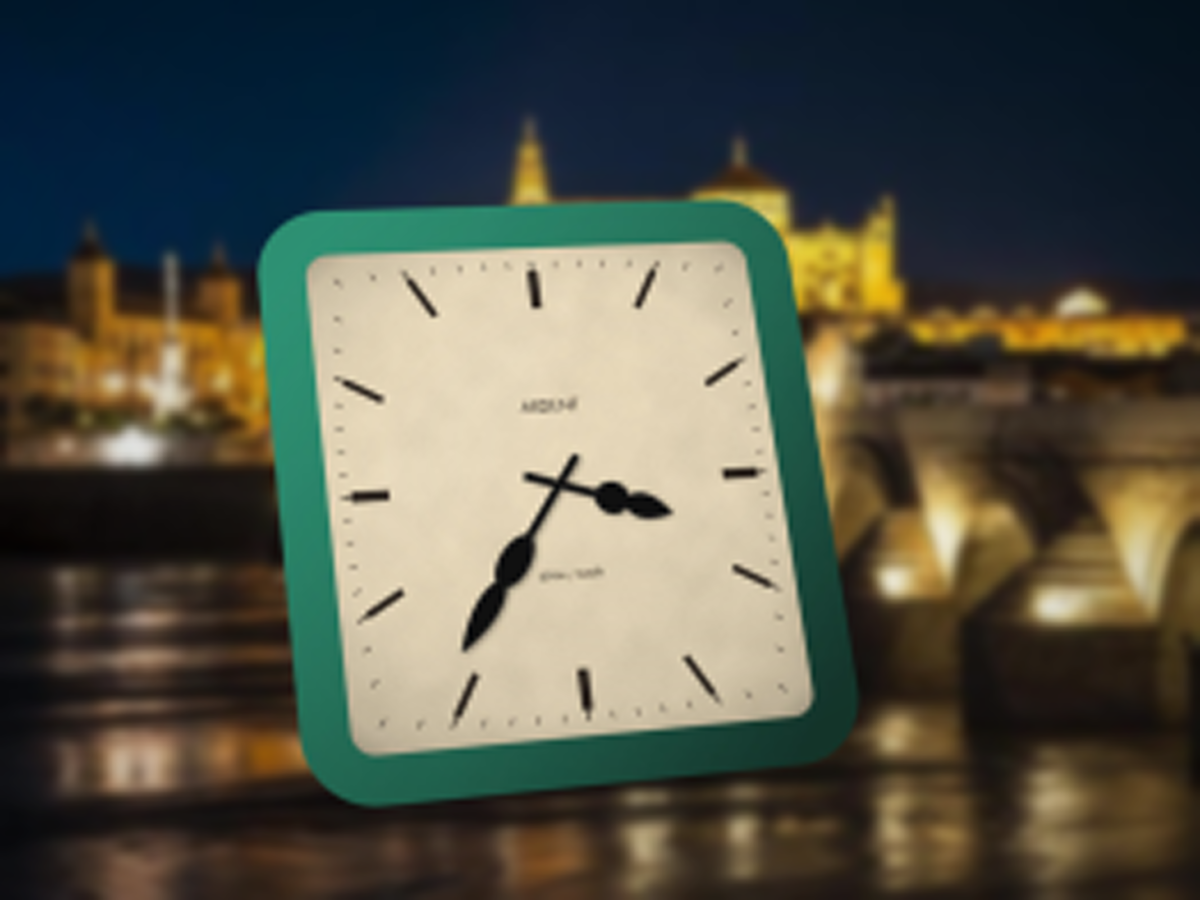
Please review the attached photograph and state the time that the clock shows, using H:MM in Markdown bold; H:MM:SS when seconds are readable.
**3:36**
